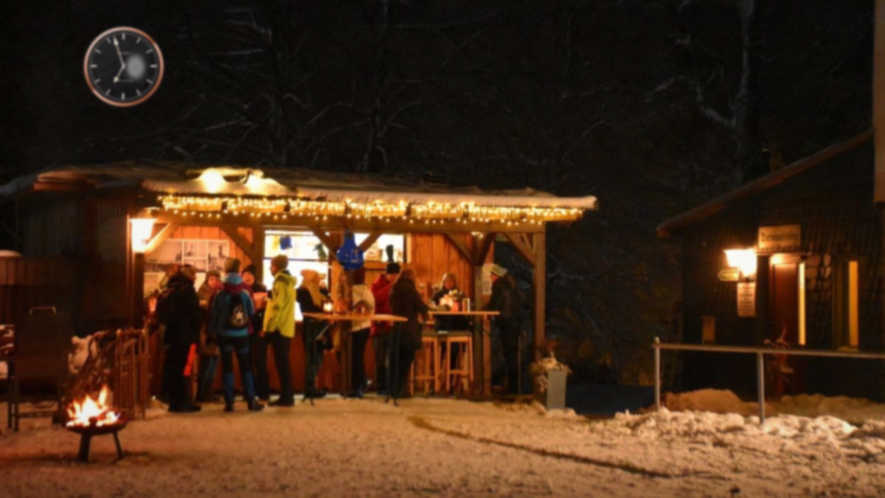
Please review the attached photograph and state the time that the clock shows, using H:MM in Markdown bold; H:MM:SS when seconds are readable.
**6:57**
